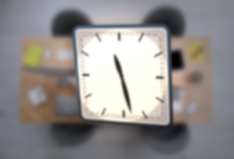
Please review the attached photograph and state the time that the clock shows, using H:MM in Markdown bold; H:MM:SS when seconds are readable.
**11:28**
